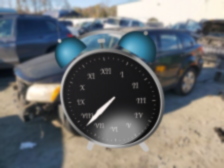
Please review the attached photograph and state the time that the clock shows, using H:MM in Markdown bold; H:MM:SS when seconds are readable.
**7:38**
